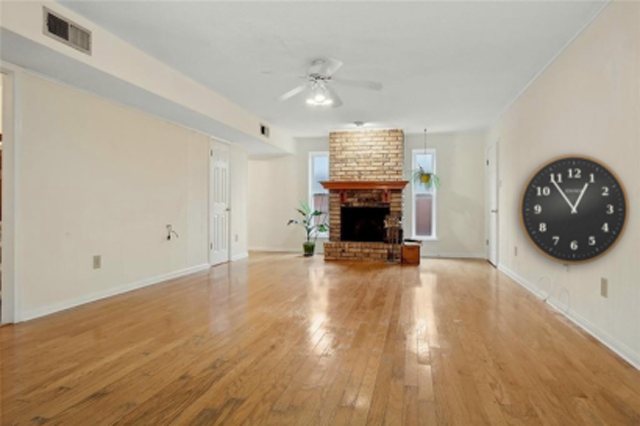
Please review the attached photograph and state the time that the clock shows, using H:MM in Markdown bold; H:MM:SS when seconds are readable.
**12:54**
